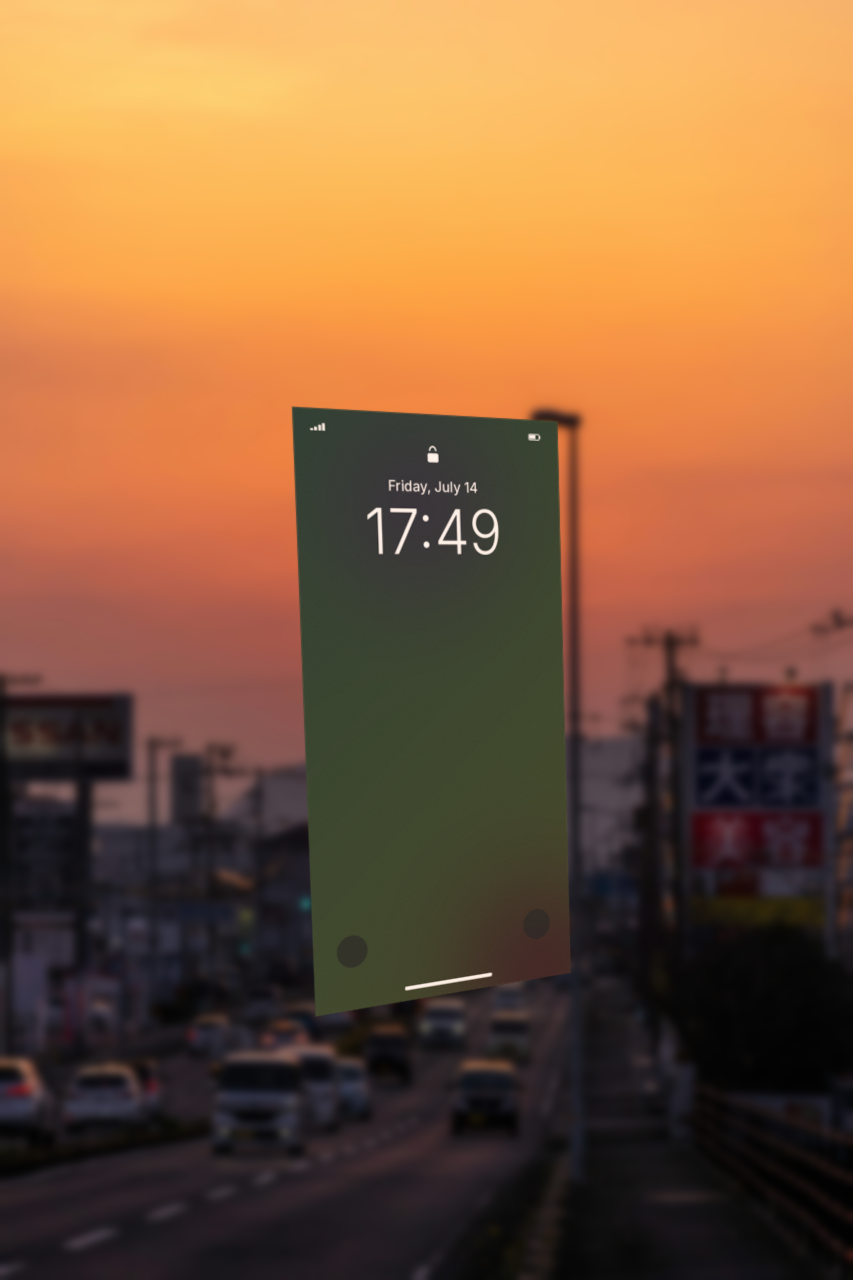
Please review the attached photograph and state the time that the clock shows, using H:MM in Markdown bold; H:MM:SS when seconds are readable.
**17:49**
